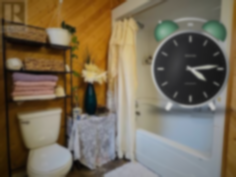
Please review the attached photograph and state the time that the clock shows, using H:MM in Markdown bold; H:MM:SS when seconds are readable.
**4:14**
